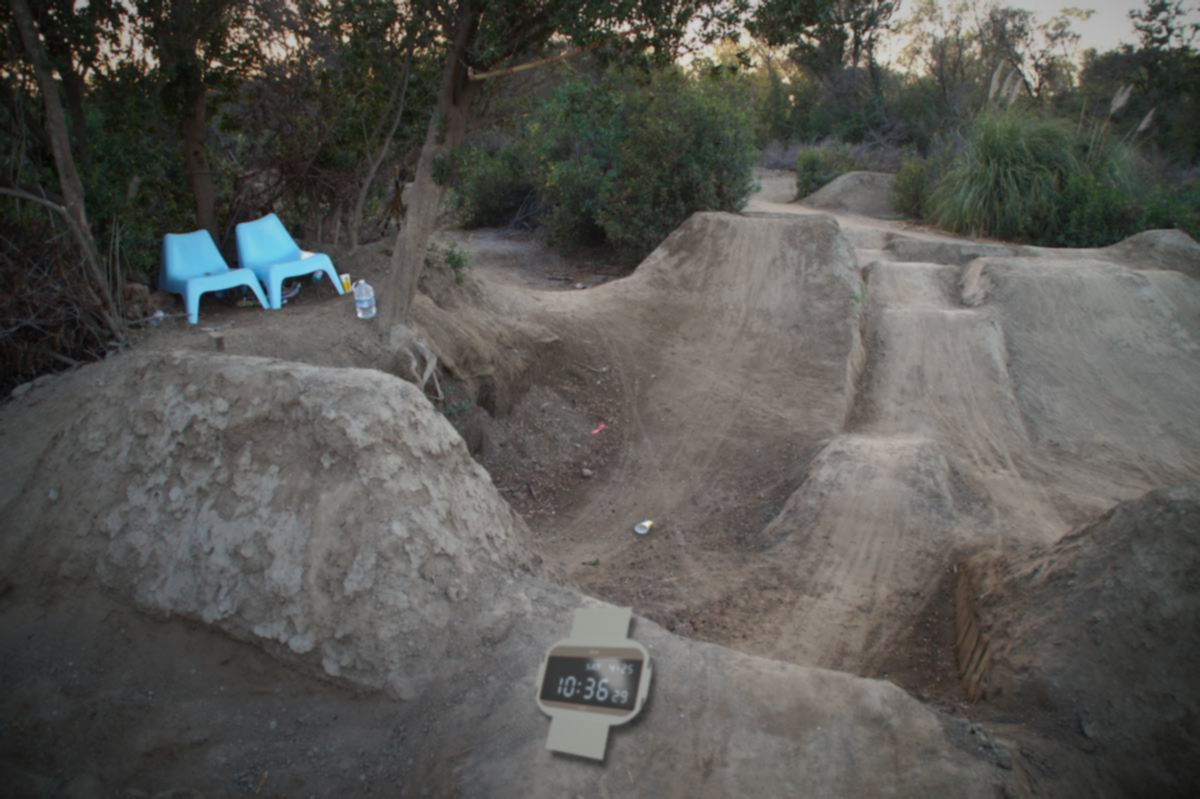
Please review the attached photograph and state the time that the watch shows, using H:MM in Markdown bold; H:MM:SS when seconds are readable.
**10:36**
